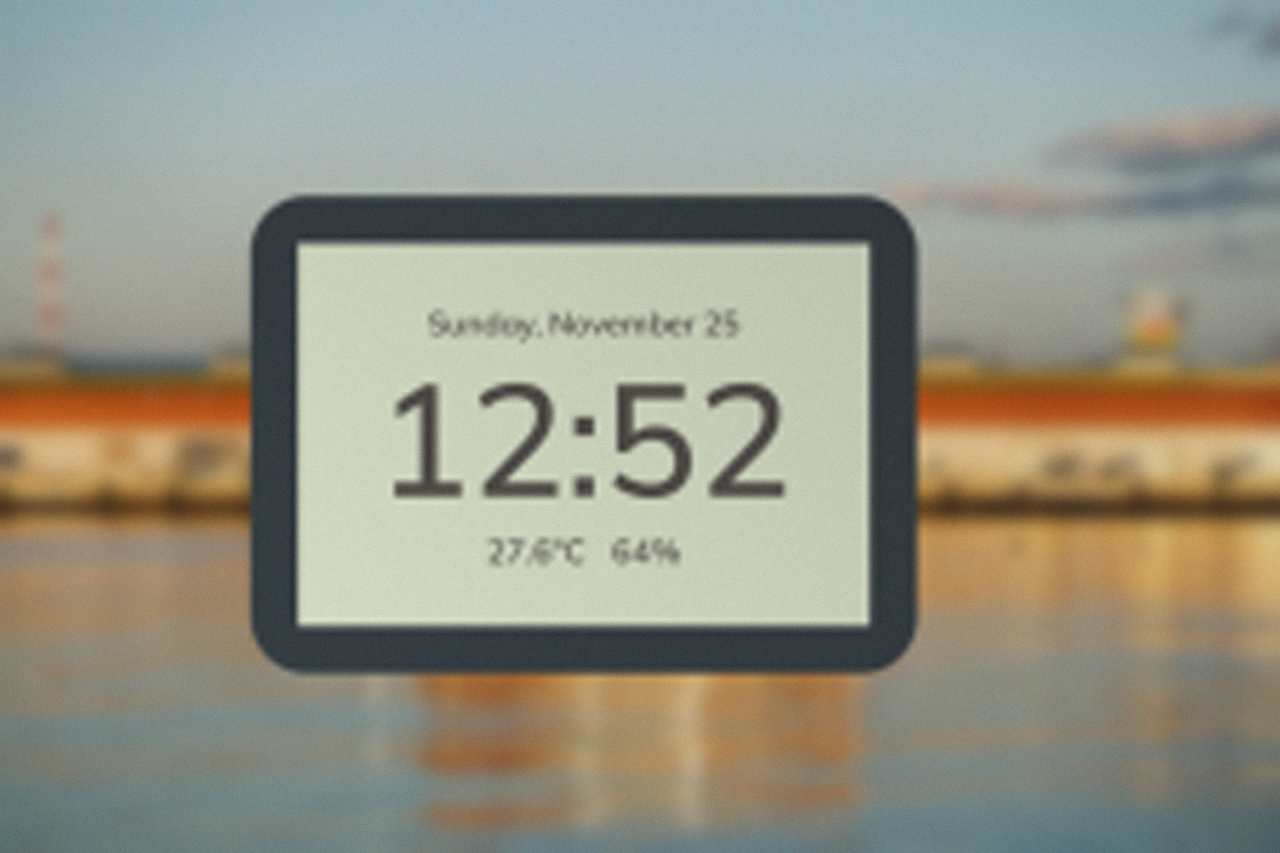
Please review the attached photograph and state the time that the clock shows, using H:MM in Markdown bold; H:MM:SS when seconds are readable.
**12:52**
